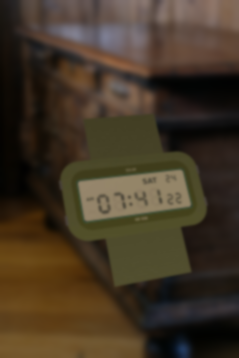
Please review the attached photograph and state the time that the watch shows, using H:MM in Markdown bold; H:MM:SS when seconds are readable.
**7:41**
